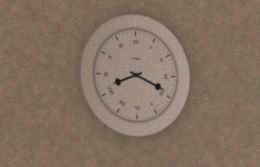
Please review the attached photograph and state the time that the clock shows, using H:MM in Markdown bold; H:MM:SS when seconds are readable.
**8:19**
